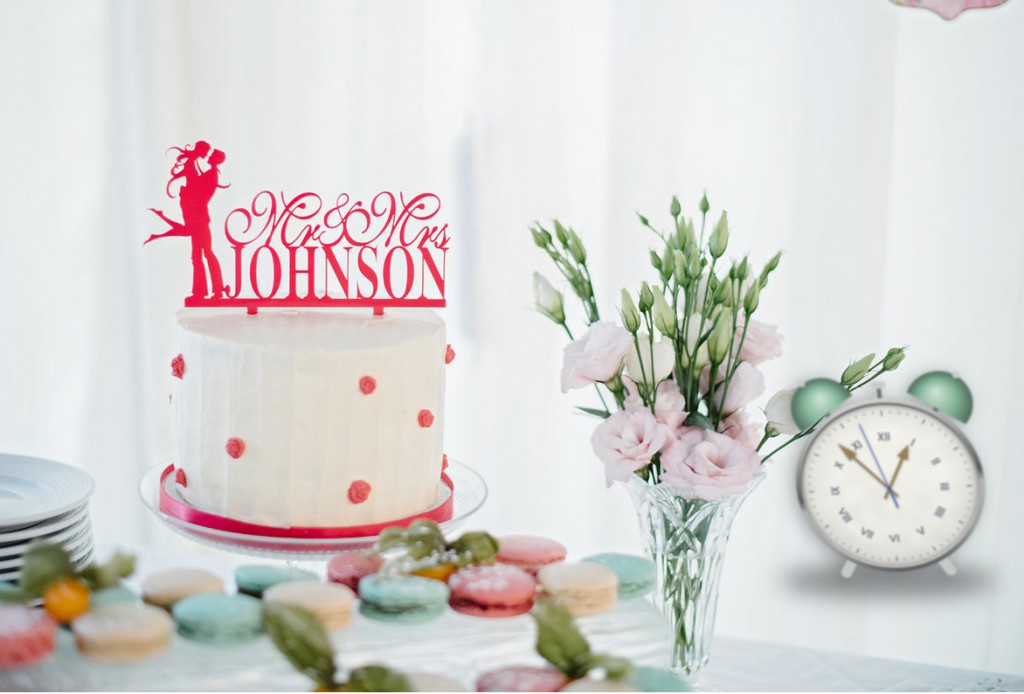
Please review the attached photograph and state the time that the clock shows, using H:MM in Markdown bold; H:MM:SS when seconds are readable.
**12:52:57**
